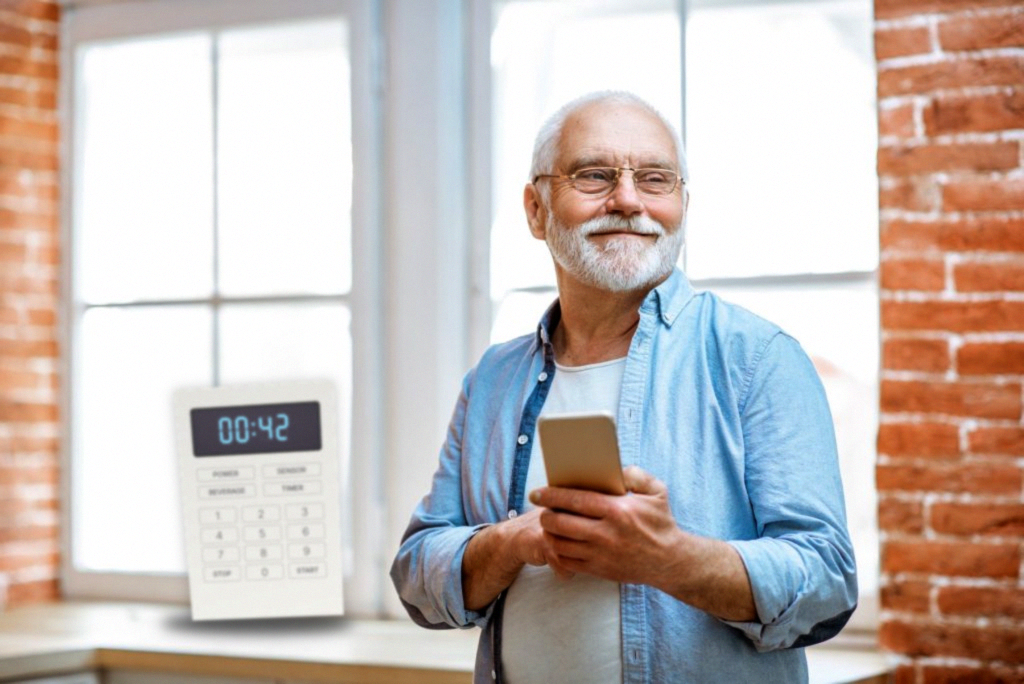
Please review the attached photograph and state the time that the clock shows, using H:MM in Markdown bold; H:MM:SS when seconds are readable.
**0:42**
